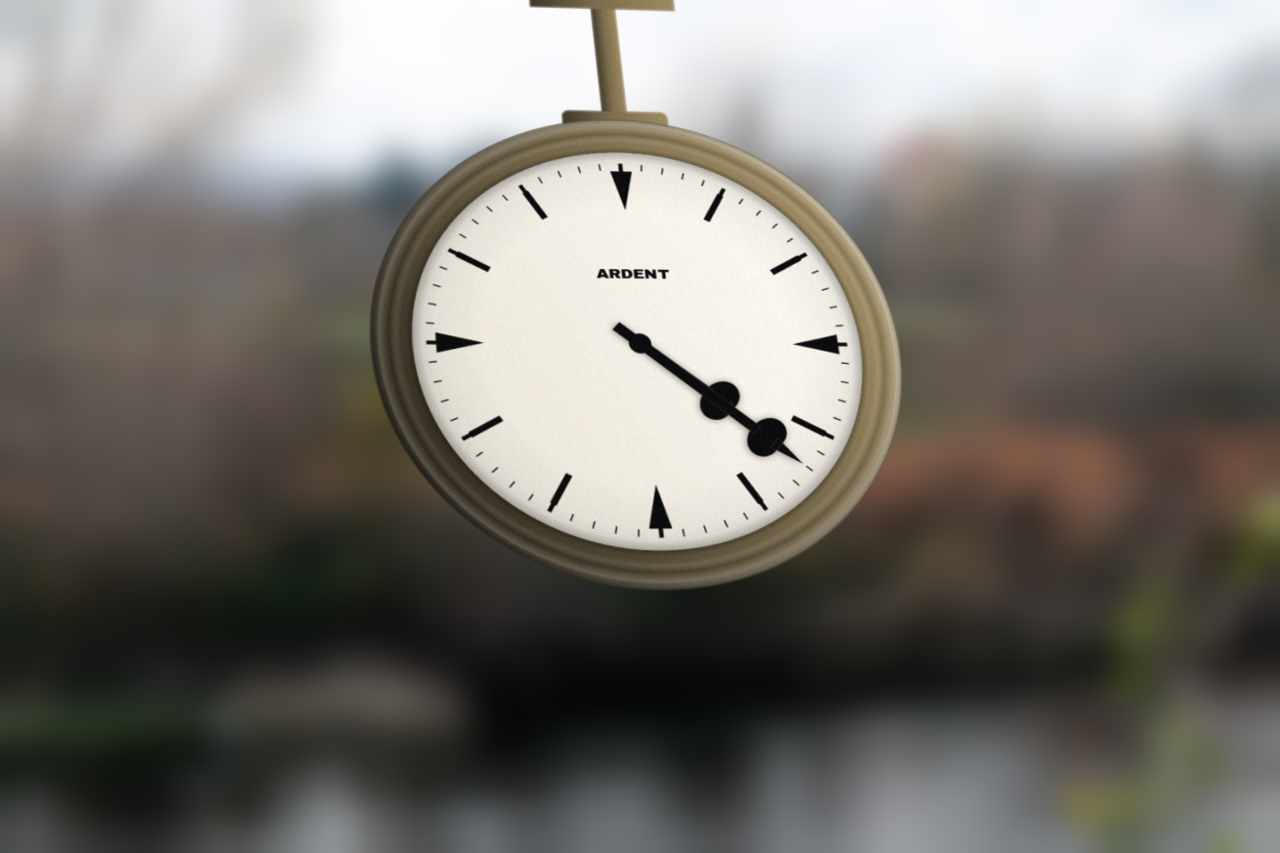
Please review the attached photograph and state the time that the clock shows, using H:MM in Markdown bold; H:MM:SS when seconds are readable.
**4:22**
